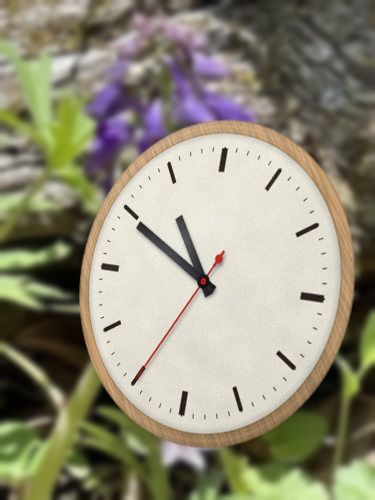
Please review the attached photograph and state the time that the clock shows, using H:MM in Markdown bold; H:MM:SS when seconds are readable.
**10:49:35**
